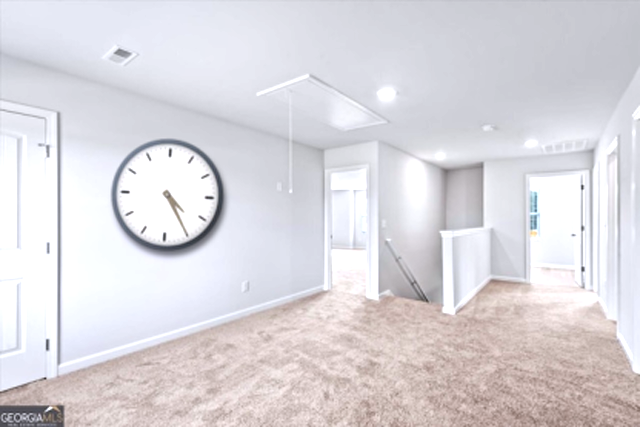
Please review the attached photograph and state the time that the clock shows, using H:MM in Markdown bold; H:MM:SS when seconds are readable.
**4:25**
